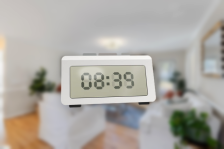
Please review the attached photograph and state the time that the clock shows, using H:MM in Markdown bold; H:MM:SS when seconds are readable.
**8:39**
